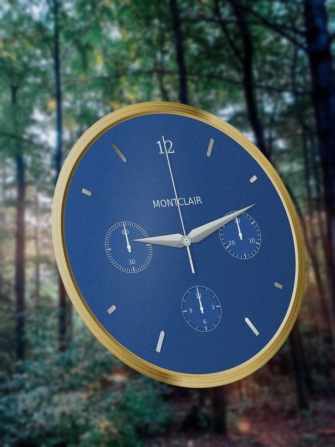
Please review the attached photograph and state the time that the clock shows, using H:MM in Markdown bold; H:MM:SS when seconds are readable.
**9:12**
